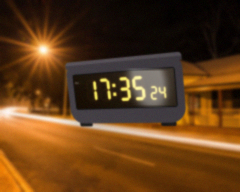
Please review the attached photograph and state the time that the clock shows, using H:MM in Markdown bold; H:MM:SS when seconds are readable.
**17:35:24**
